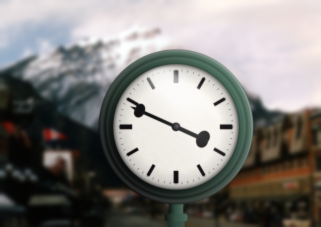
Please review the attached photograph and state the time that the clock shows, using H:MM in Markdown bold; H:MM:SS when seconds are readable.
**3:49**
